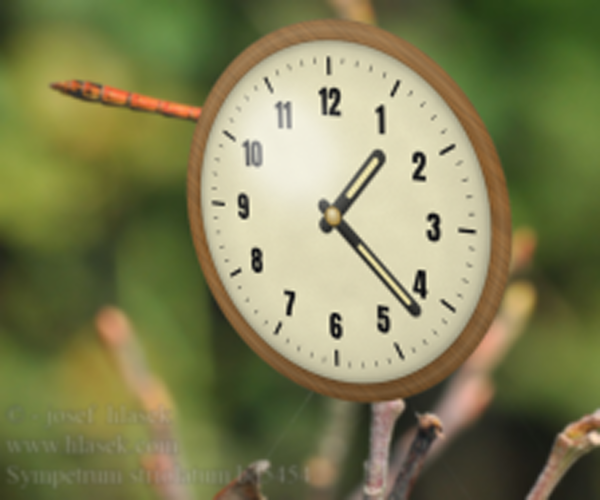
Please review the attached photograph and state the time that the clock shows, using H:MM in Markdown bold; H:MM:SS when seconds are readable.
**1:22**
